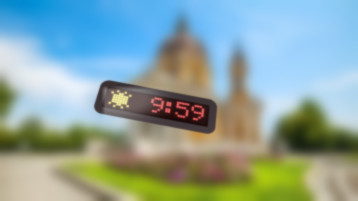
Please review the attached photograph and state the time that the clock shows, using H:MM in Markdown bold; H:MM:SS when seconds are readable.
**9:59**
